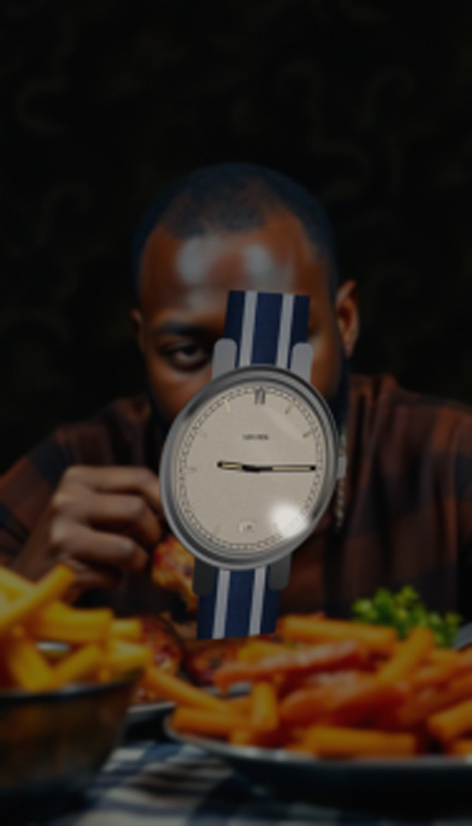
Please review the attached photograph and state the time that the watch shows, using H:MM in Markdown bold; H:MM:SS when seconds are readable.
**9:15**
